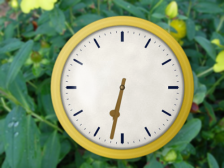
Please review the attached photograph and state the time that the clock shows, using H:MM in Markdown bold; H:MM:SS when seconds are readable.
**6:32**
